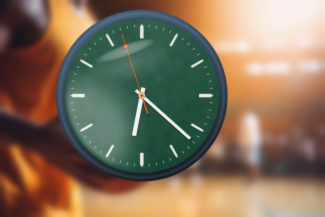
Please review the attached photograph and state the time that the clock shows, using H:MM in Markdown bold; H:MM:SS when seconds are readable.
**6:21:57**
